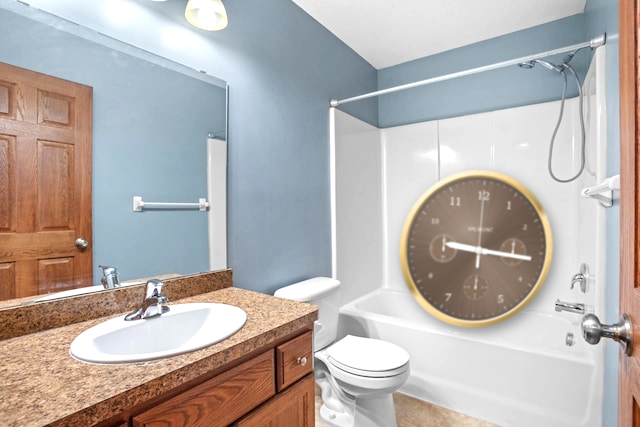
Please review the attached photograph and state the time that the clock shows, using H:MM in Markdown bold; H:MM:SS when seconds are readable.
**9:16**
